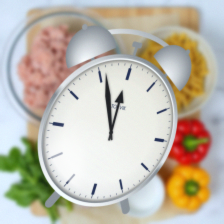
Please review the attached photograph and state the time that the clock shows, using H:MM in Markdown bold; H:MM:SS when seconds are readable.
**11:56**
